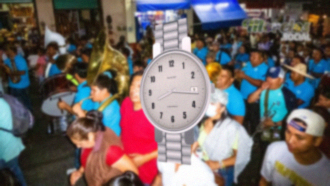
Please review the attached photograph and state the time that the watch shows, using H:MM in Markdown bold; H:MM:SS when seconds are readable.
**8:16**
